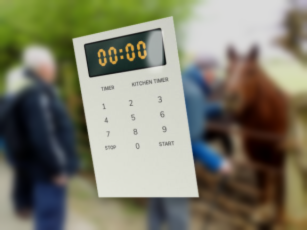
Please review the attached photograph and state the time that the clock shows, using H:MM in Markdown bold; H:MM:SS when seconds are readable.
**0:00**
